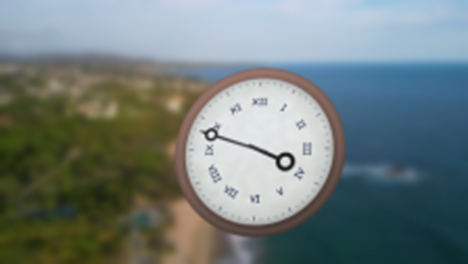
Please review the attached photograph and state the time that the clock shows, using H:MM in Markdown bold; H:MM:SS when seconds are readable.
**3:48**
